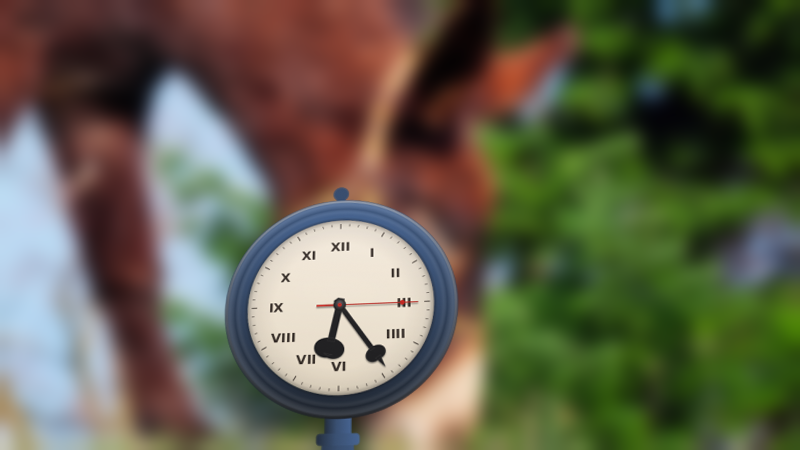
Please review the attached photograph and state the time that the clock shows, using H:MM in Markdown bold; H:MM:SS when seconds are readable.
**6:24:15**
